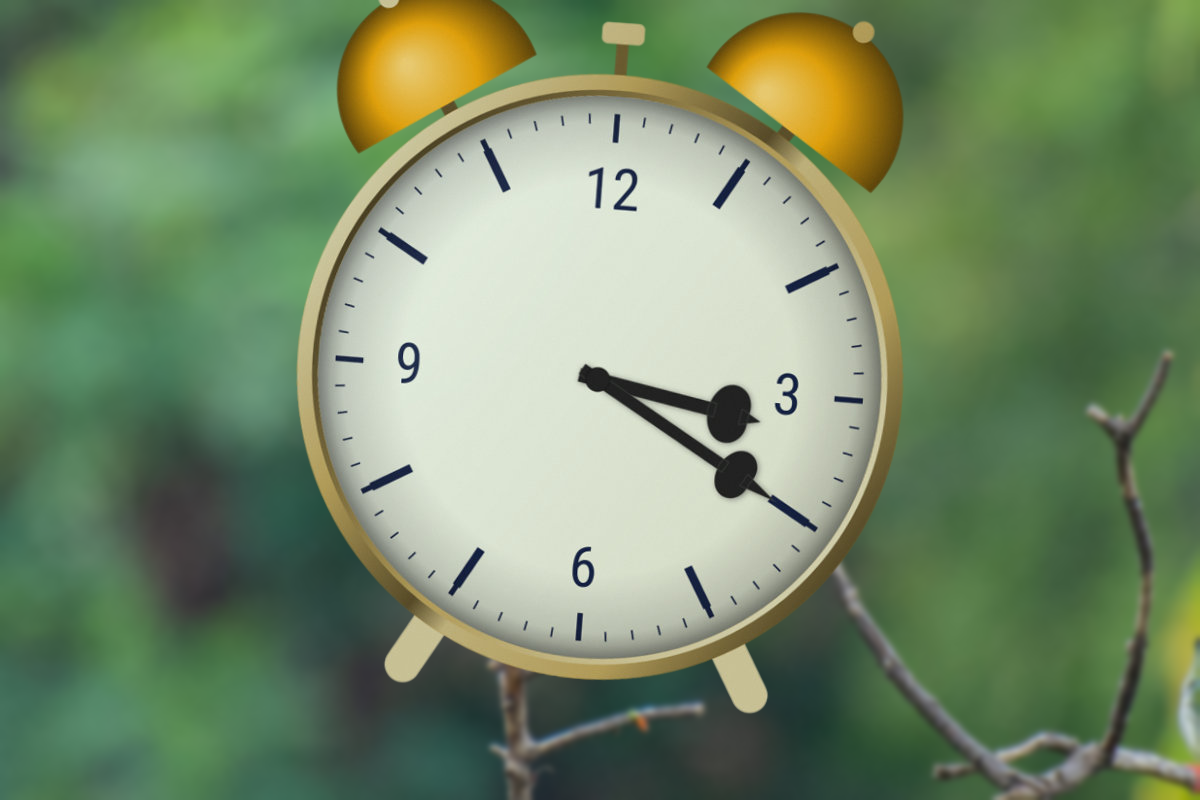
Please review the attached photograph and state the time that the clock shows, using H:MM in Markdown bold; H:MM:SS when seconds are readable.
**3:20**
